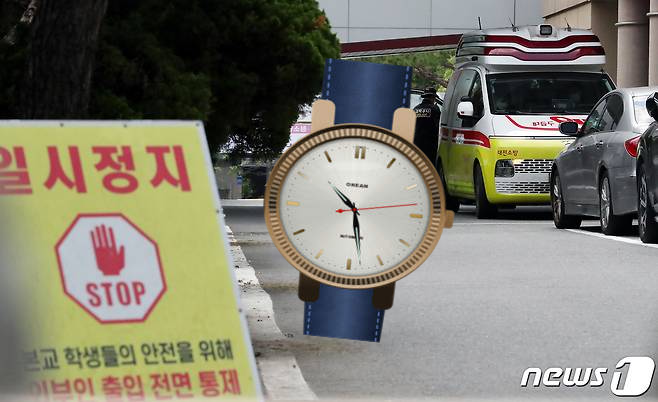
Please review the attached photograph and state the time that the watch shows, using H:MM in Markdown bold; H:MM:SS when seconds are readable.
**10:28:13**
